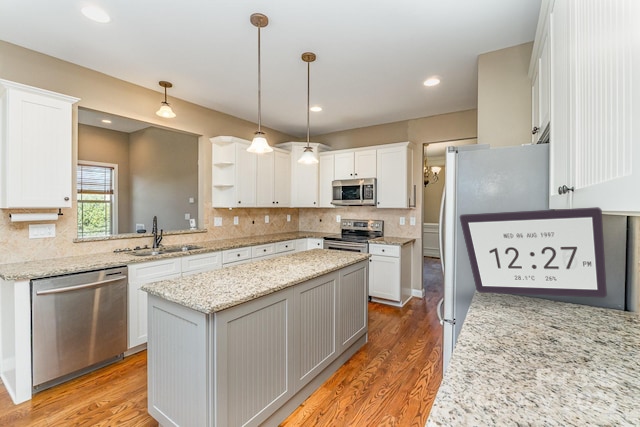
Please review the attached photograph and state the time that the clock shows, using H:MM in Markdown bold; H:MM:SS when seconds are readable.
**12:27**
